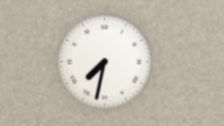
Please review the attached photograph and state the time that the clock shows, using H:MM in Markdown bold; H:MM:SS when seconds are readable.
**7:32**
